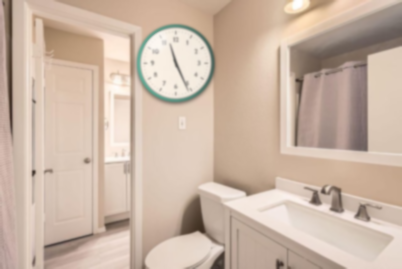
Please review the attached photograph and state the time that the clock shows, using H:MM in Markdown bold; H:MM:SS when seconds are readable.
**11:26**
